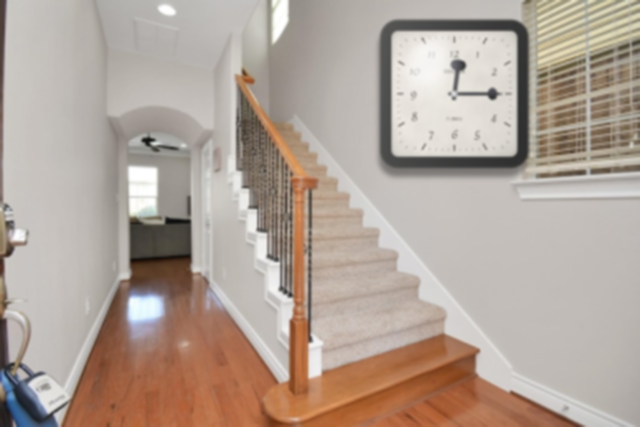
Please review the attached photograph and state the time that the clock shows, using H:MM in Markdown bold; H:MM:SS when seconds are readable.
**12:15**
